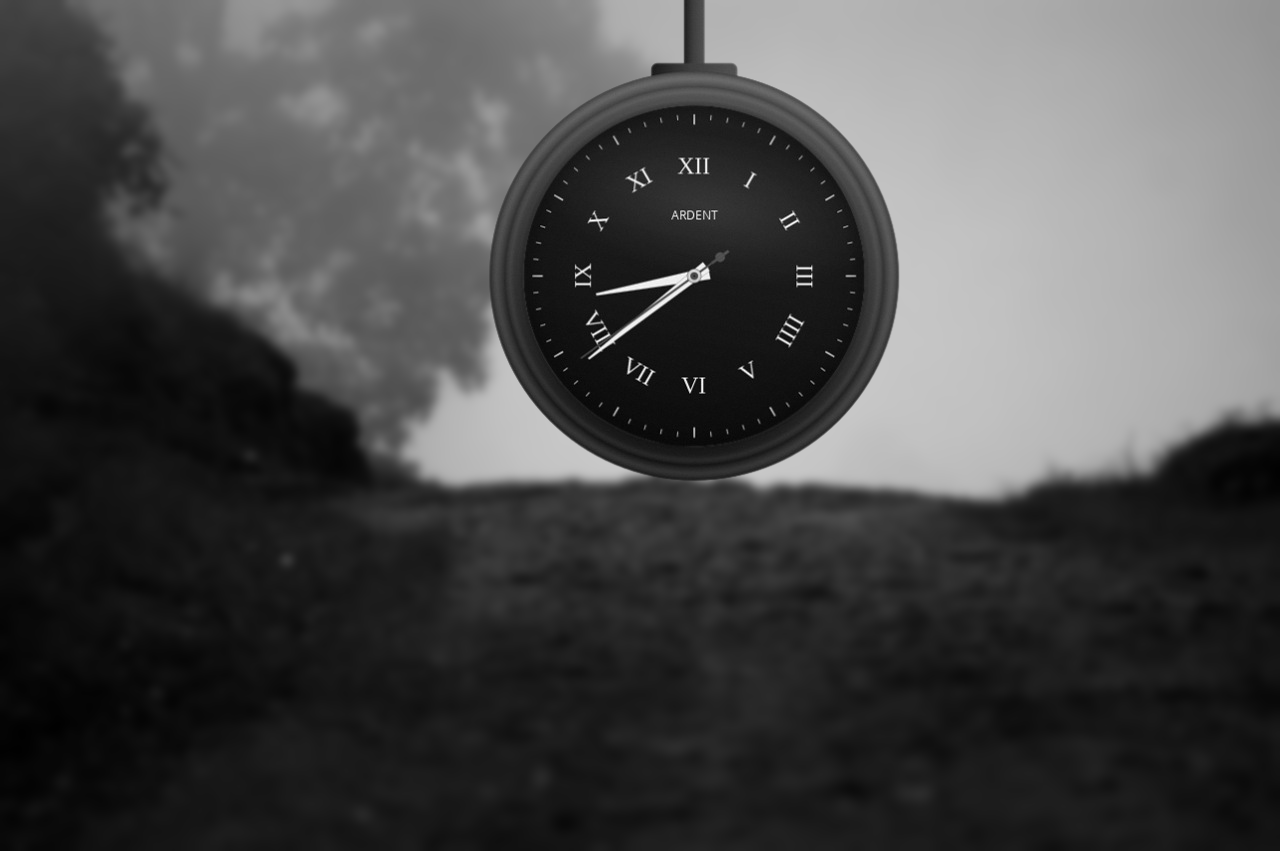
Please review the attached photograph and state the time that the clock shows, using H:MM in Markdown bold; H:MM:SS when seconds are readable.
**8:38:39**
